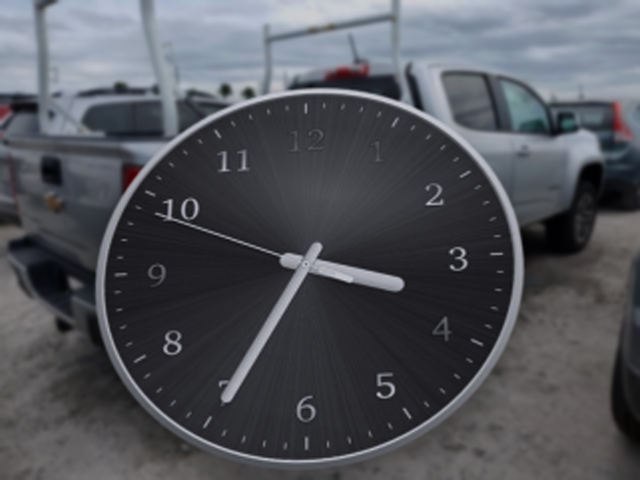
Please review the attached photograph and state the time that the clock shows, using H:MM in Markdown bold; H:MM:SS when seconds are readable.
**3:34:49**
